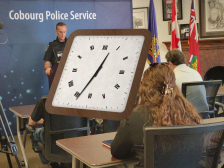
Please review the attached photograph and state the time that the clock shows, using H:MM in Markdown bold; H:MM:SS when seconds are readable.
**12:34**
